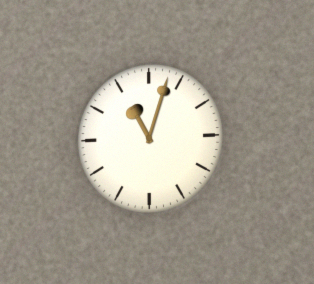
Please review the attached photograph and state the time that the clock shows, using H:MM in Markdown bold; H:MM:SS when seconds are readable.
**11:03**
